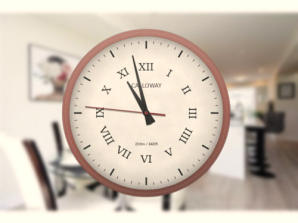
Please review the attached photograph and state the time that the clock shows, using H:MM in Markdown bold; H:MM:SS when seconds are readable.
**10:57:46**
